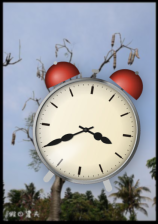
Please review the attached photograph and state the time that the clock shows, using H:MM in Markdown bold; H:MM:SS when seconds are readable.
**3:40**
